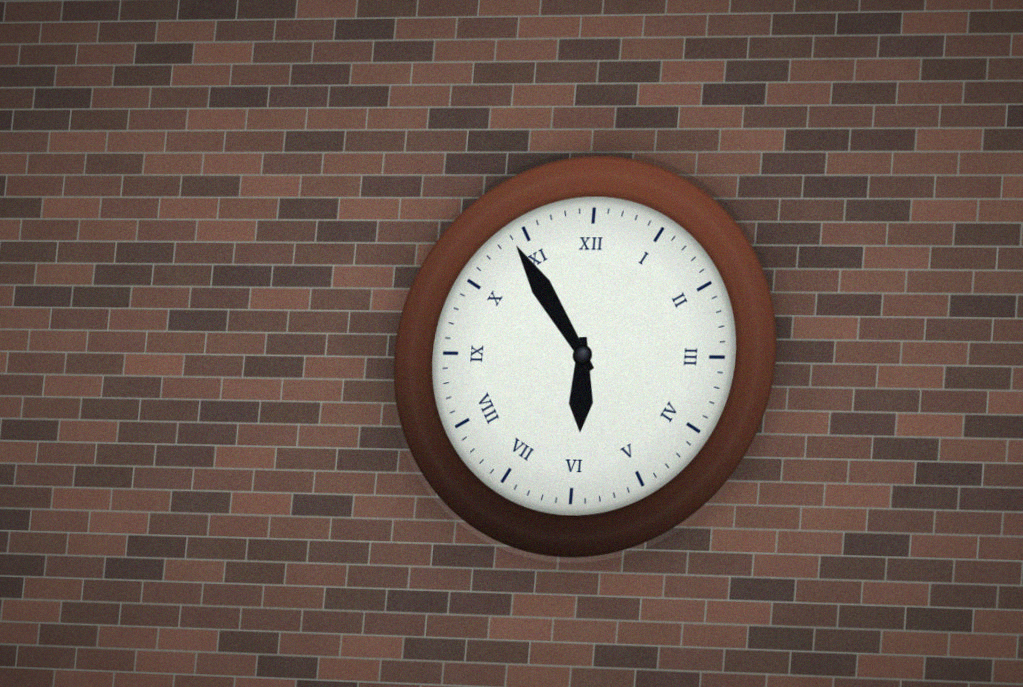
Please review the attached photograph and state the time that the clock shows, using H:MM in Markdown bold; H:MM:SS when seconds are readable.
**5:54**
